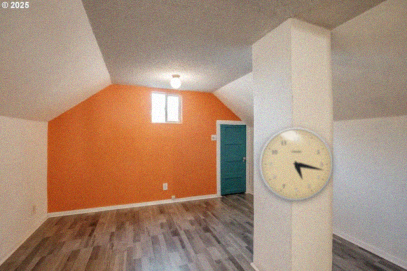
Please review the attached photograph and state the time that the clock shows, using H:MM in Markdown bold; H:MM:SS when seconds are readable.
**5:17**
